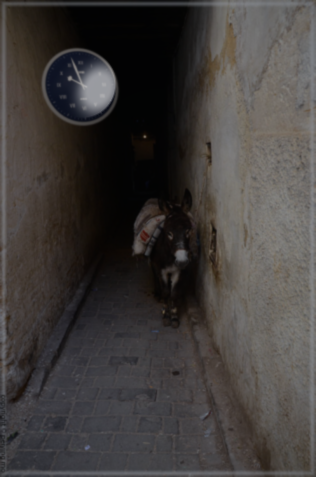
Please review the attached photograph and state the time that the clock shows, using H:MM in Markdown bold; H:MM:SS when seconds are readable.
**9:57**
